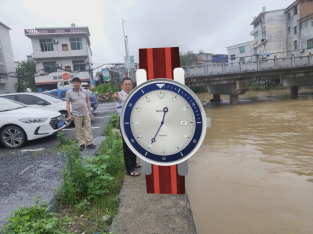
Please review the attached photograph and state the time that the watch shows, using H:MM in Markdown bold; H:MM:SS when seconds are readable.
**12:35**
